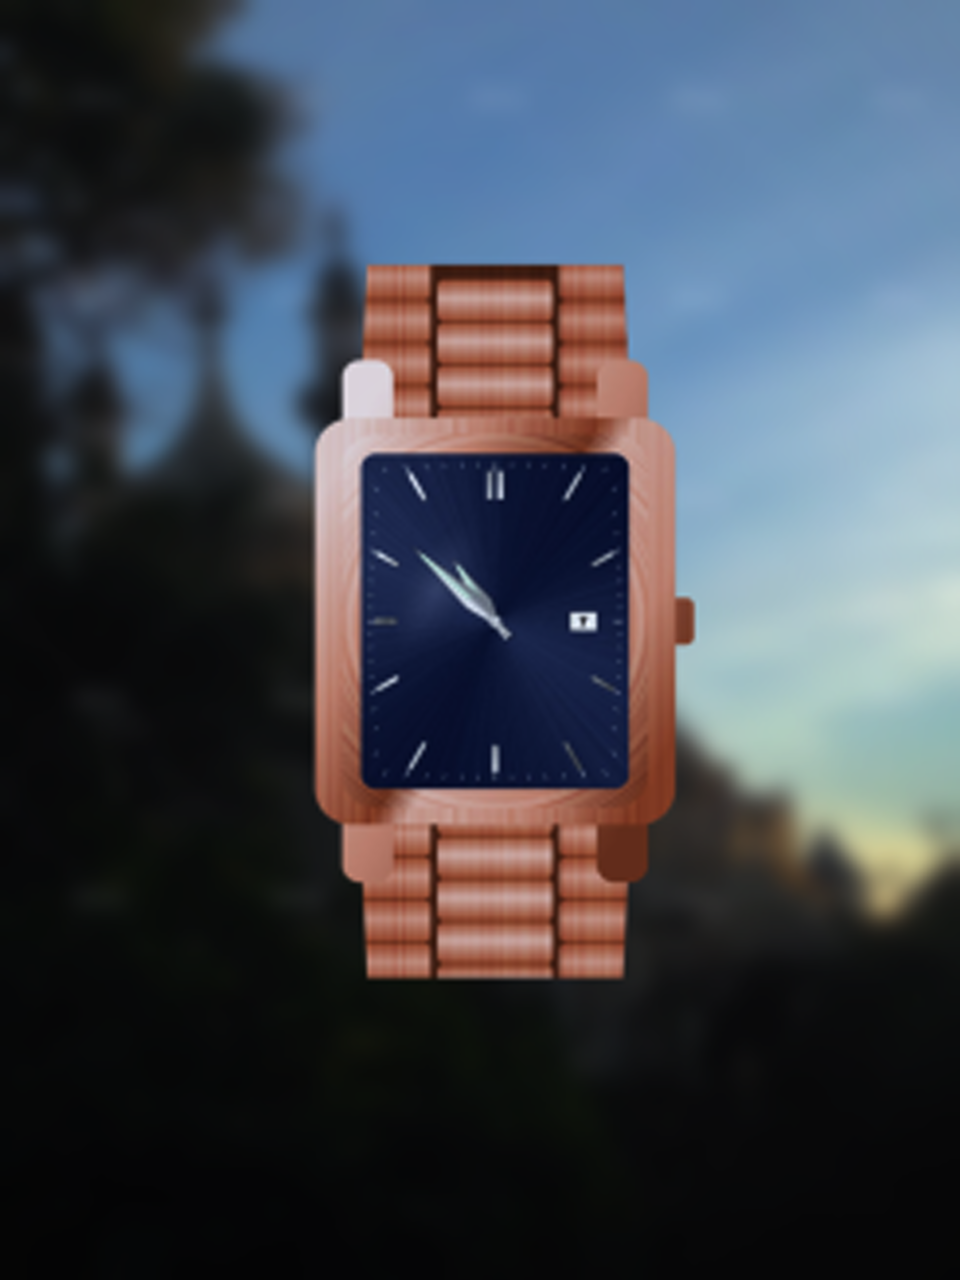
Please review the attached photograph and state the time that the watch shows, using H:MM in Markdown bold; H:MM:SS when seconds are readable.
**10:52**
